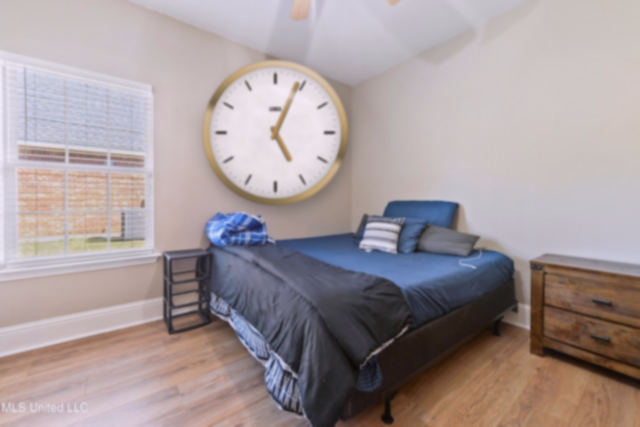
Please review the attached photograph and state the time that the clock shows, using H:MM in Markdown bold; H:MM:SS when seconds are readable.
**5:04**
